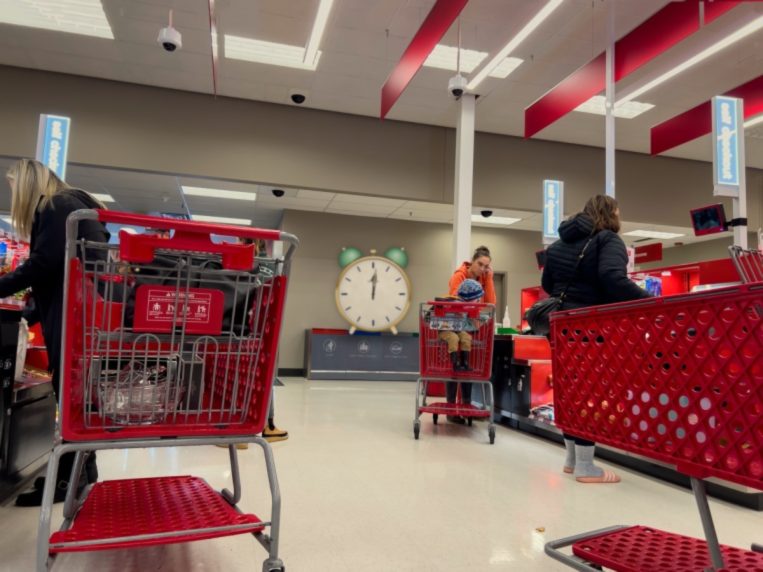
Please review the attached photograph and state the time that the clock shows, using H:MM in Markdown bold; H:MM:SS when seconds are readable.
**12:01**
